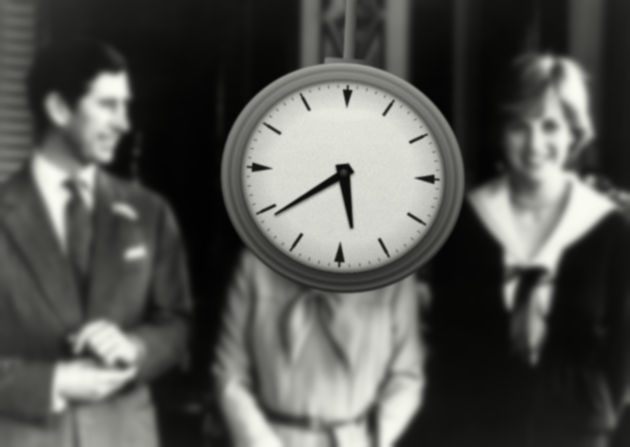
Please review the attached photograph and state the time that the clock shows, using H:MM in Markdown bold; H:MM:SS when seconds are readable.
**5:39**
